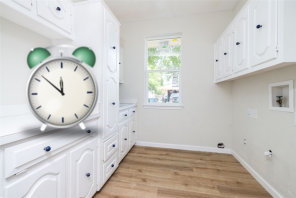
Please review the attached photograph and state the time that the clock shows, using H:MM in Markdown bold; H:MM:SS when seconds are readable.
**11:52**
